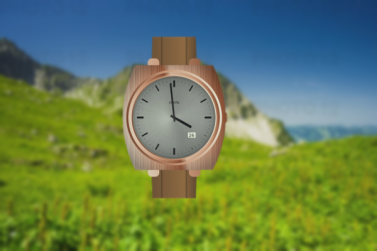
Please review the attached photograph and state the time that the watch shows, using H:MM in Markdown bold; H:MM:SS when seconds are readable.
**3:59**
